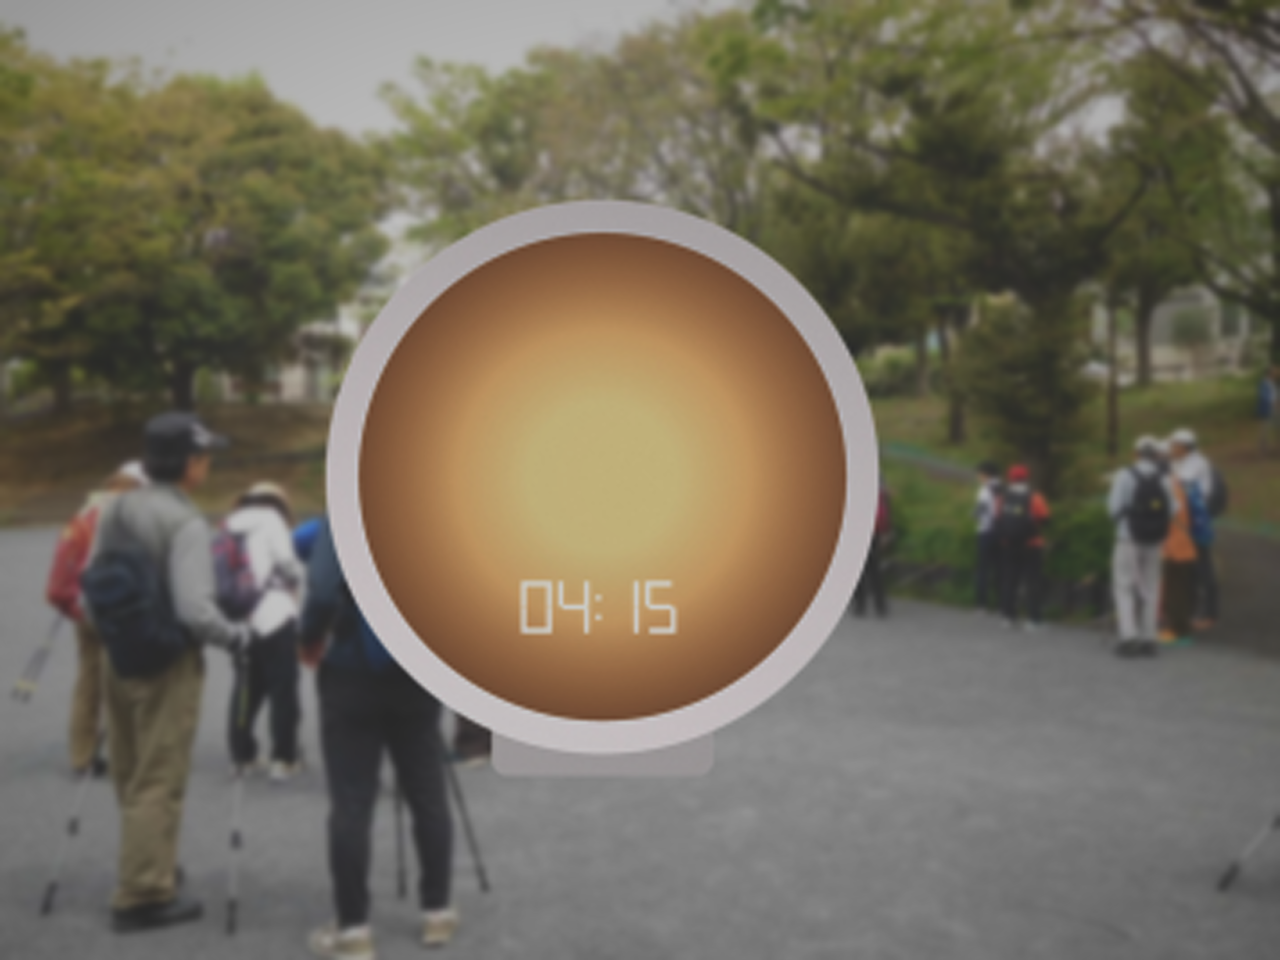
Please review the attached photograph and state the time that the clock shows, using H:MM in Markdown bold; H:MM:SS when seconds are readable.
**4:15**
